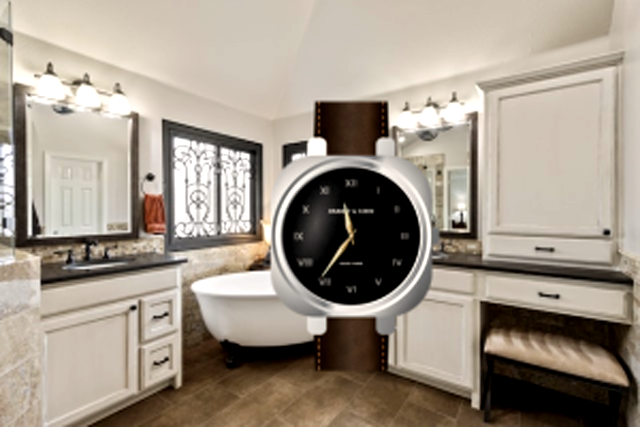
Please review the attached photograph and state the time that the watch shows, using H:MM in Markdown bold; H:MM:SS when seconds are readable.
**11:36**
